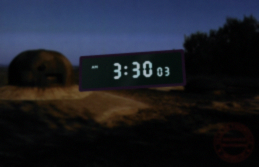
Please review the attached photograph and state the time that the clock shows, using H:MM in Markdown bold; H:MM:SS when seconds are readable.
**3:30:03**
